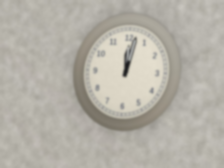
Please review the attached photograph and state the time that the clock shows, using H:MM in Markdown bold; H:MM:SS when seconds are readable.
**12:02**
